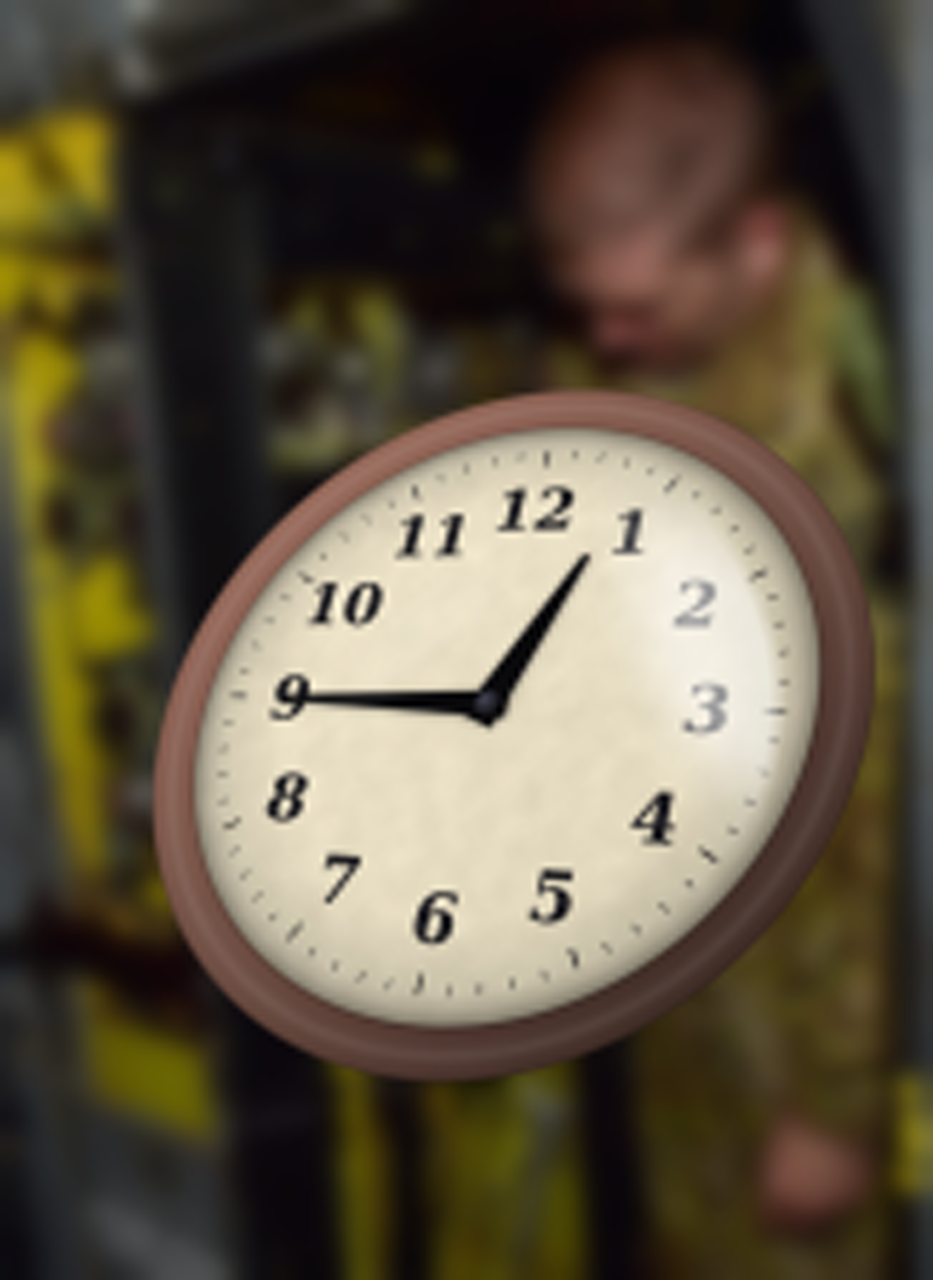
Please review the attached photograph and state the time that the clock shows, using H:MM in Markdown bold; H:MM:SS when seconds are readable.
**12:45**
